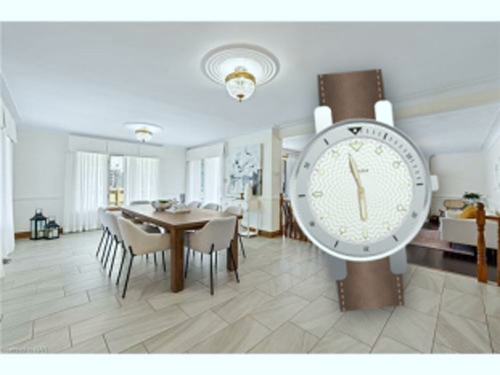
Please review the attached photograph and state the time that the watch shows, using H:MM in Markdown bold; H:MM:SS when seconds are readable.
**5:58**
